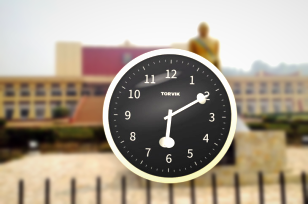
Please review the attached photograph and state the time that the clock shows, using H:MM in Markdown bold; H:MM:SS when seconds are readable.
**6:10**
